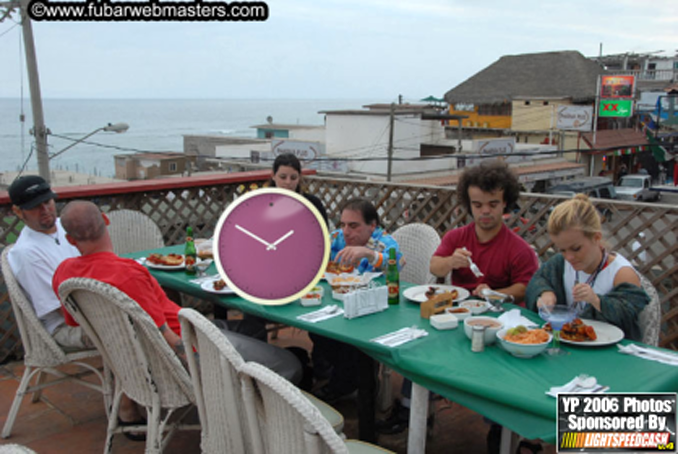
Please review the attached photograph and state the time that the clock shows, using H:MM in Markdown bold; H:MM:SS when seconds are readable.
**1:50**
